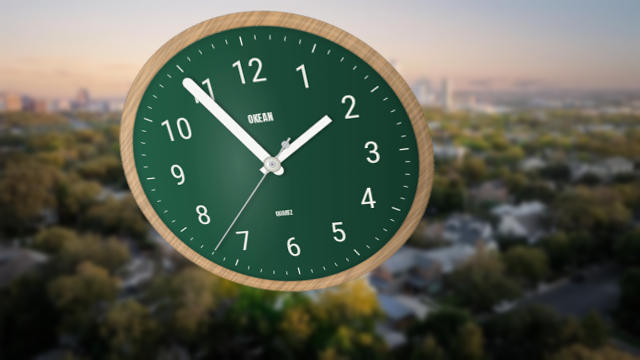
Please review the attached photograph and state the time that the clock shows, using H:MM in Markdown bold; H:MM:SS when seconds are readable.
**1:54:37**
